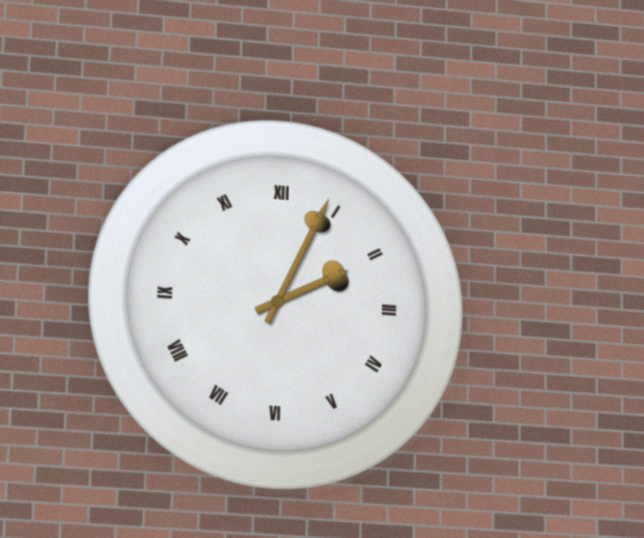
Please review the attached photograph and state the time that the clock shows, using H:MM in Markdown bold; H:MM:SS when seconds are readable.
**2:04**
